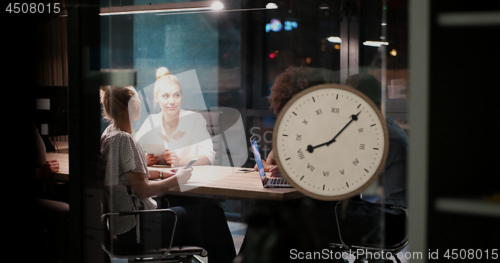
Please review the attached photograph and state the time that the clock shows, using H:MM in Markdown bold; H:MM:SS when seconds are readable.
**8:06**
